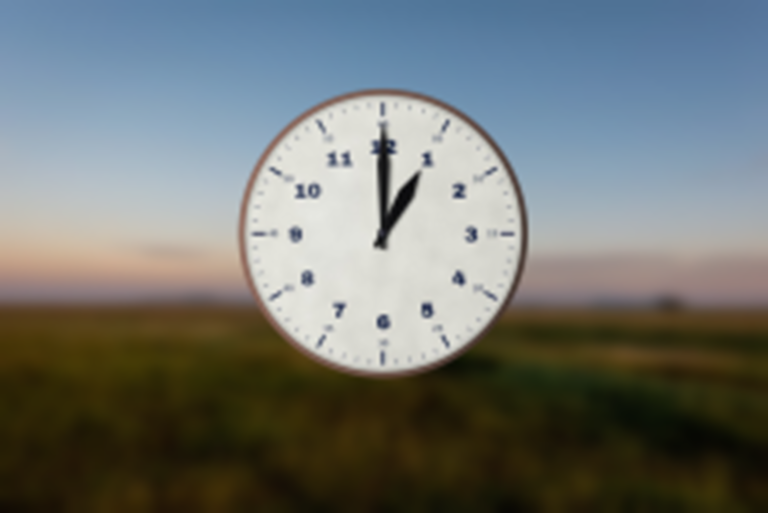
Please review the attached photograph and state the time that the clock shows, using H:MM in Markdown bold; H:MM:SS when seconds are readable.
**1:00**
